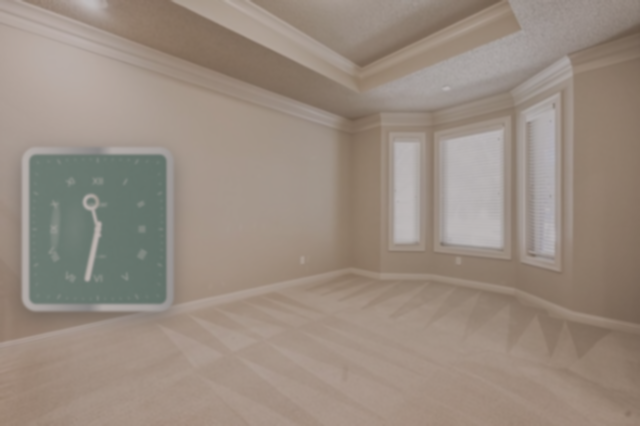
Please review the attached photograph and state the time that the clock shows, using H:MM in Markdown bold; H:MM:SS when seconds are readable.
**11:32**
